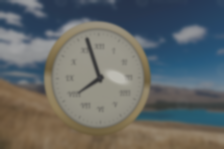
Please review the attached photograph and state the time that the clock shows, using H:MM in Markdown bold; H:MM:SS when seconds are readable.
**7:57**
